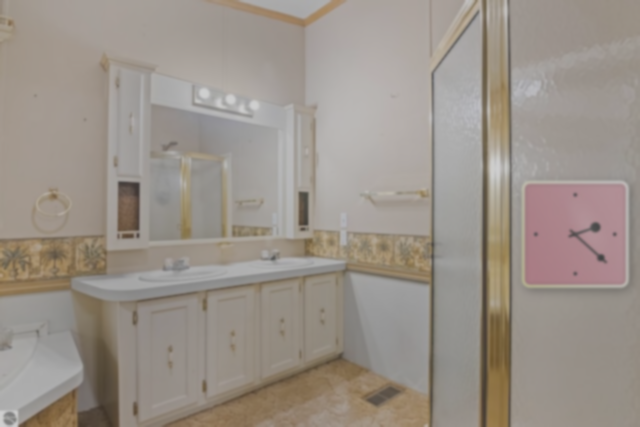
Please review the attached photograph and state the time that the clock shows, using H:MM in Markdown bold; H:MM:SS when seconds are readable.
**2:22**
